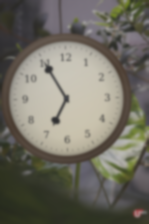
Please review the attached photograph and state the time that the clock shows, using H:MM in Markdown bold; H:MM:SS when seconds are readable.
**6:55**
